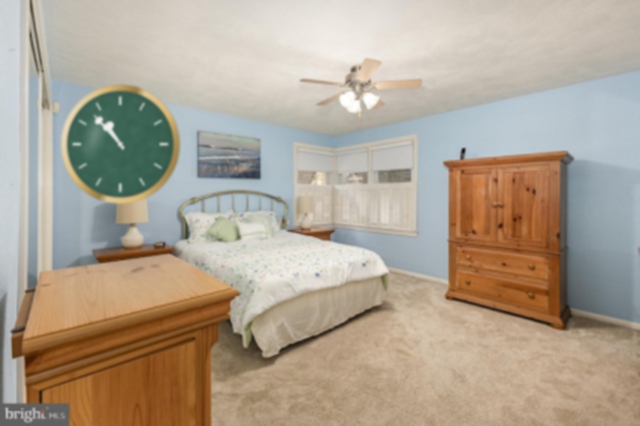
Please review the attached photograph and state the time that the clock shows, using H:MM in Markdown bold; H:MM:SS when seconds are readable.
**10:53**
